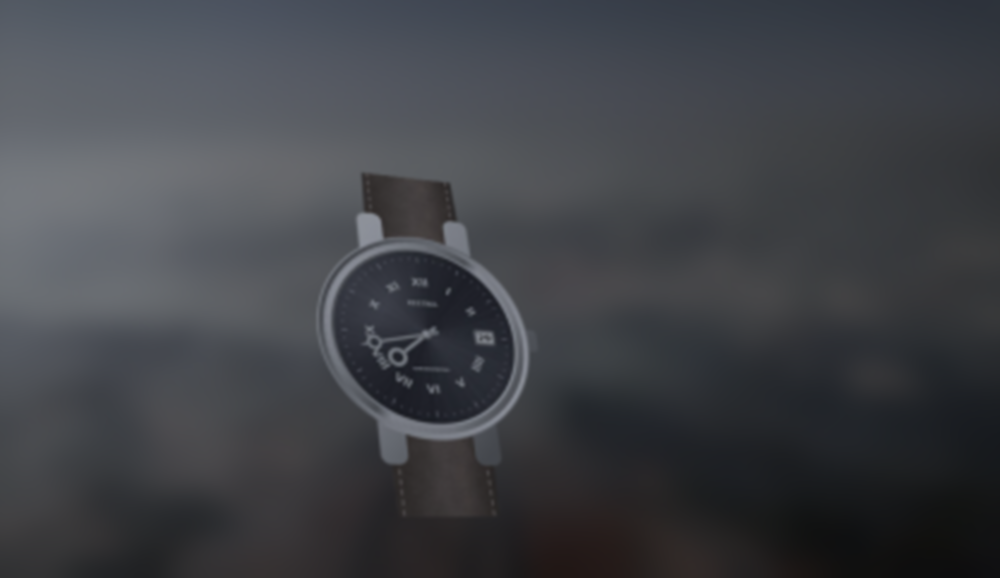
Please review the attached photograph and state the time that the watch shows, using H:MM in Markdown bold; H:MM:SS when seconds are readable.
**7:43**
